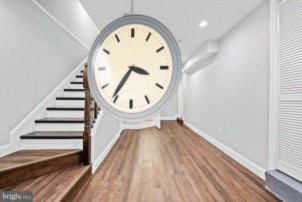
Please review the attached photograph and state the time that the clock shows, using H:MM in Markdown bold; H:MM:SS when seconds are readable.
**3:36**
